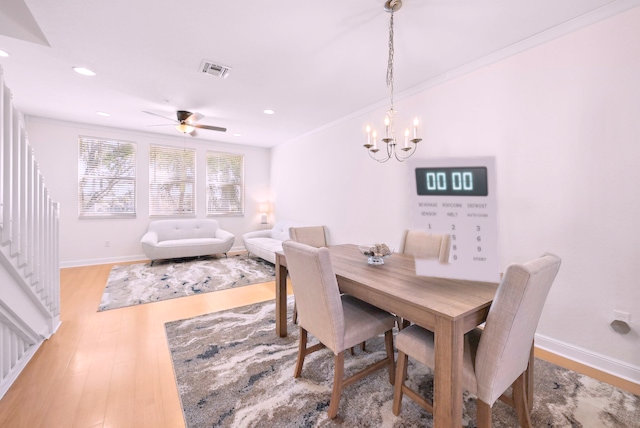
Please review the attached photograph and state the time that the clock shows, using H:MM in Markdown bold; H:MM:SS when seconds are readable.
**0:00**
